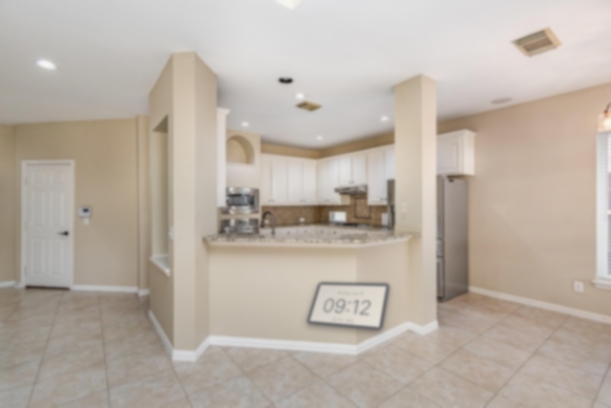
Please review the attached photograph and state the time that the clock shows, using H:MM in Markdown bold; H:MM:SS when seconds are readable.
**9:12**
